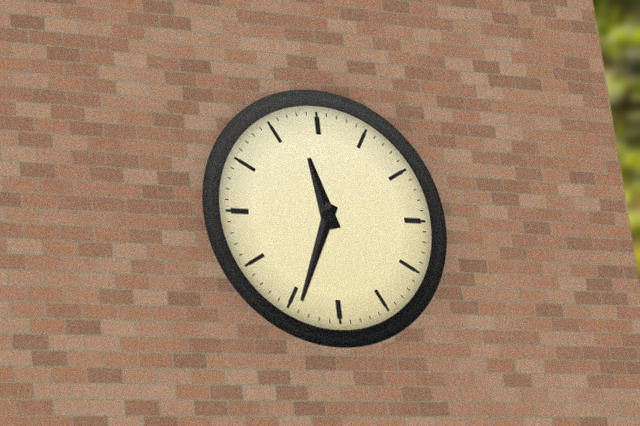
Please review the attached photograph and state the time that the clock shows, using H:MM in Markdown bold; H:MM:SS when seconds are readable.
**11:34**
